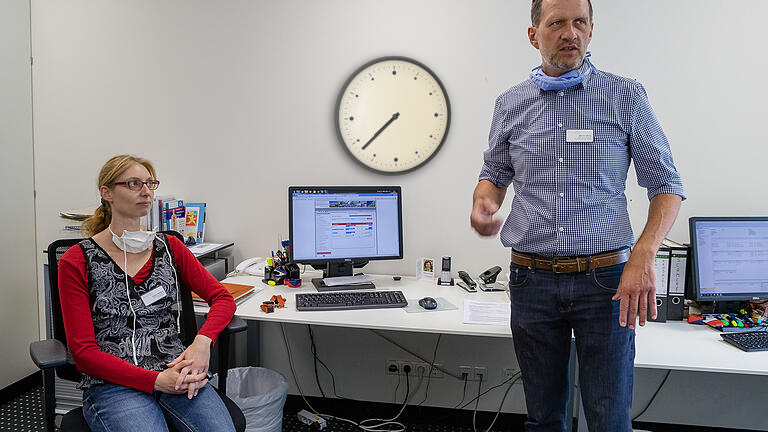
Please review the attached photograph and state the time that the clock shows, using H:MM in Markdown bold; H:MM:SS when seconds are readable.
**7:38**
